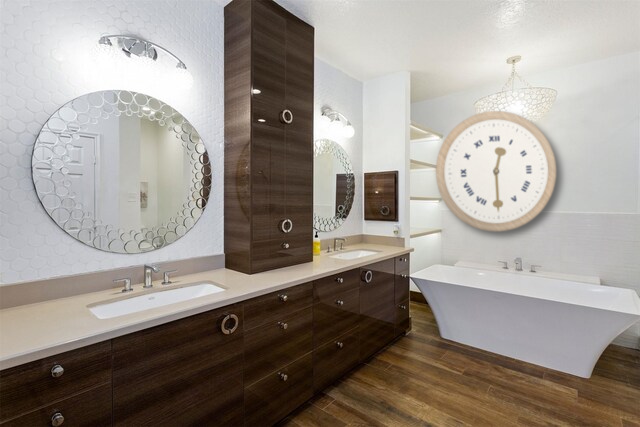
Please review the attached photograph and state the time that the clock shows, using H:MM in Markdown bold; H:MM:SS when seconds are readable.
**12:30**
